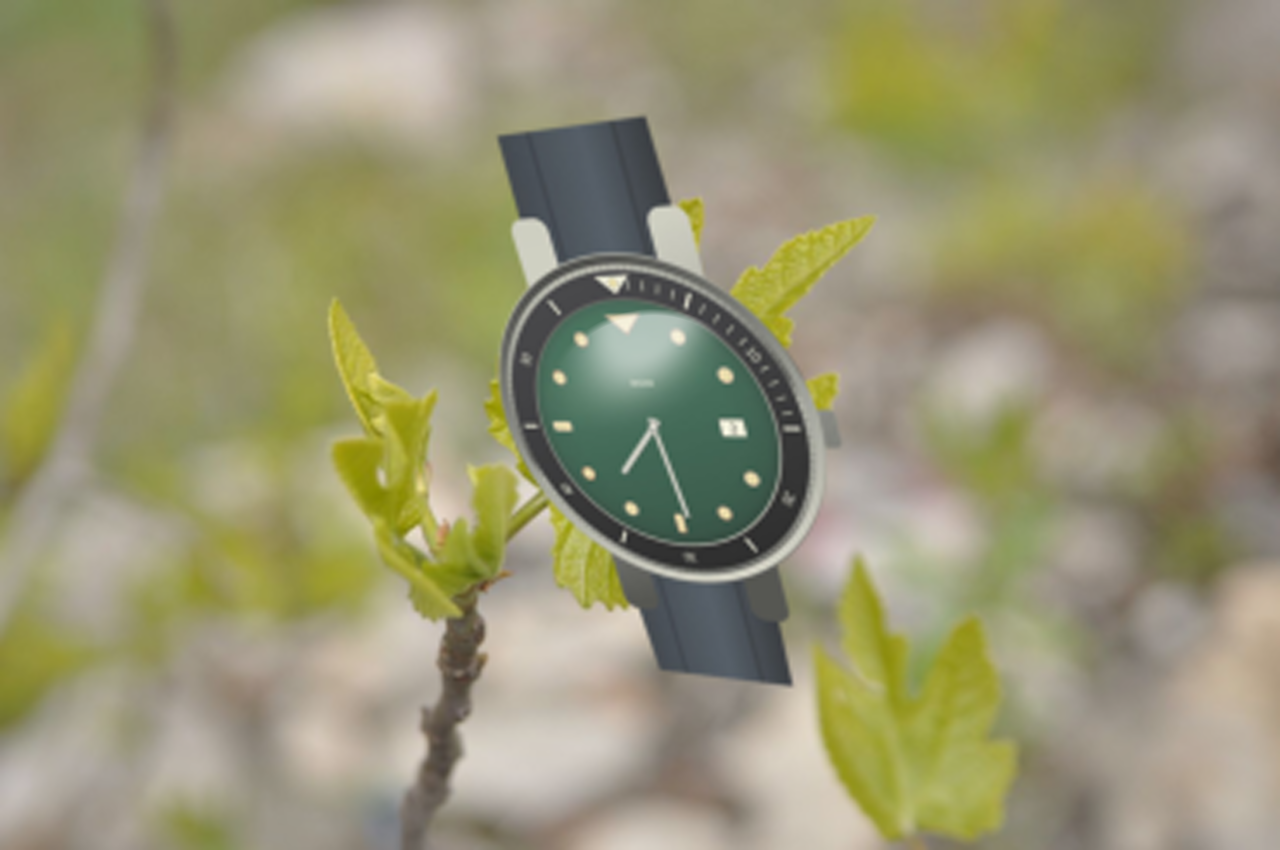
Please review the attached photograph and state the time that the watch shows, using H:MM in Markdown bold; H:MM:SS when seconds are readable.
**7:29**
